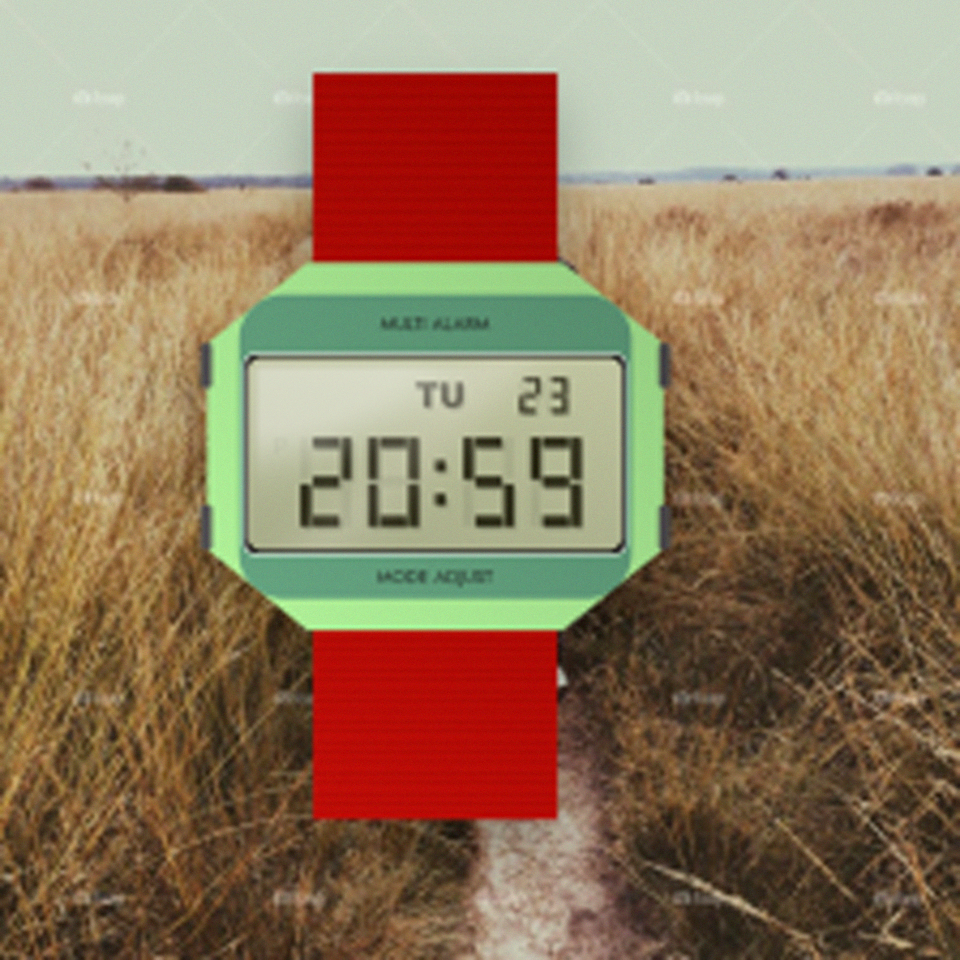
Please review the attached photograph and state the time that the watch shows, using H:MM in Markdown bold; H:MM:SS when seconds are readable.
**20:59**
